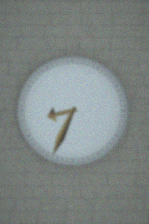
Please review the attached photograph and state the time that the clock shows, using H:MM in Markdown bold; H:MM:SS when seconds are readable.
**8:34**
